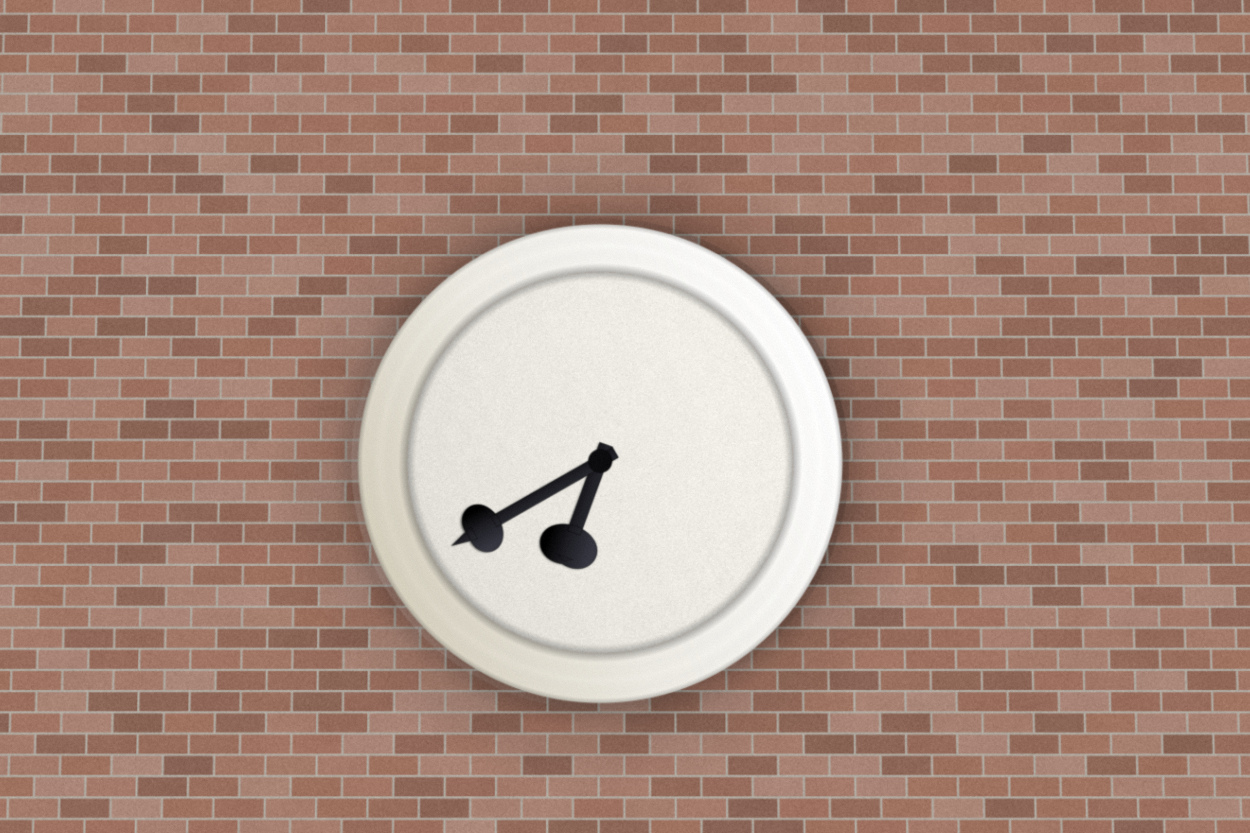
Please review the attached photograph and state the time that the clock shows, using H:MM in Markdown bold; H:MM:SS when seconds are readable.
**6:40**
